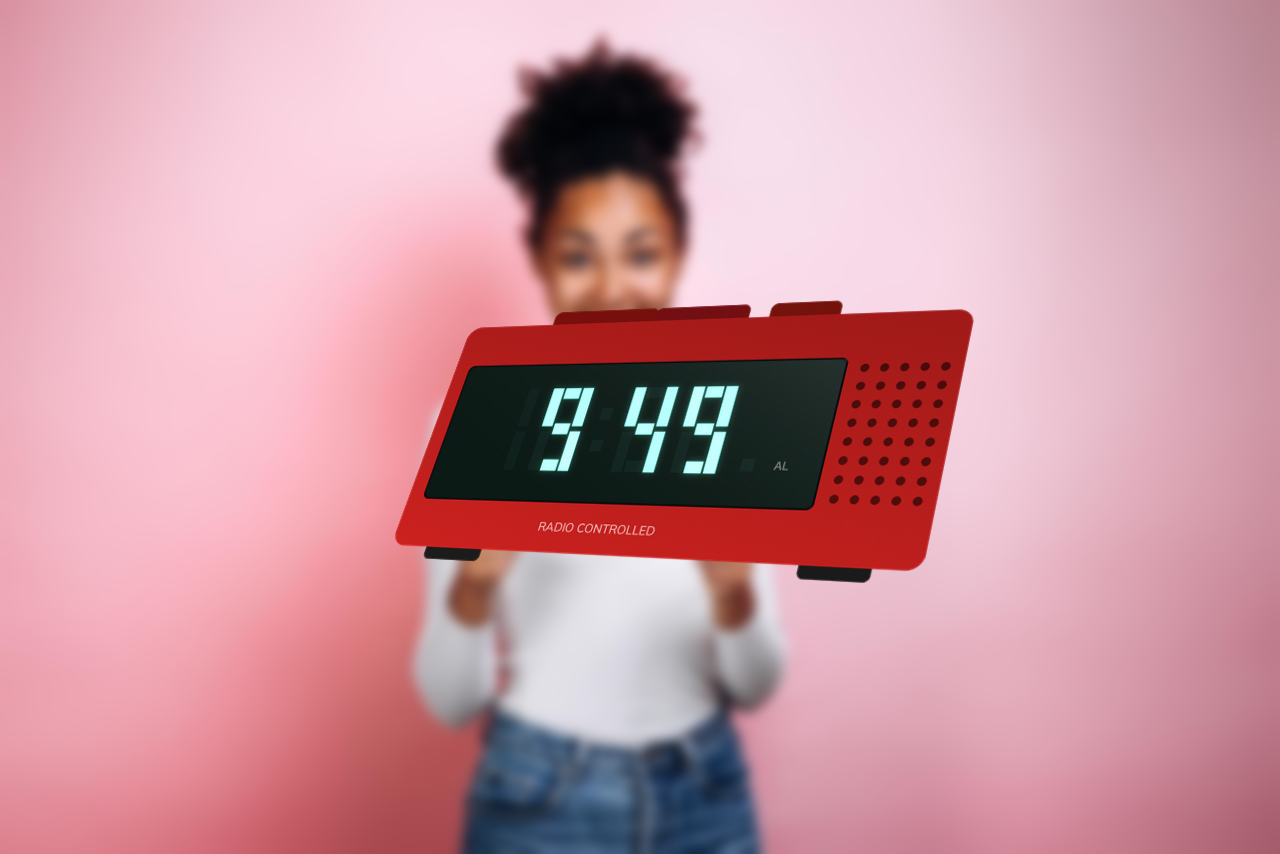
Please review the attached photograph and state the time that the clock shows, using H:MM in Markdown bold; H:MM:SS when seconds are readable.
**9:49**
